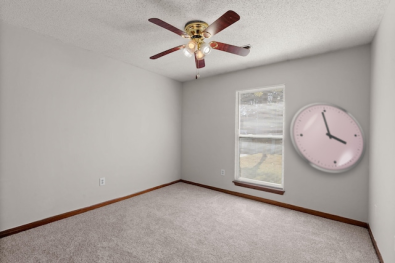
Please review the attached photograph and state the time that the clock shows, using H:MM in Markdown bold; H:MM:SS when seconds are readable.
**3:59**
